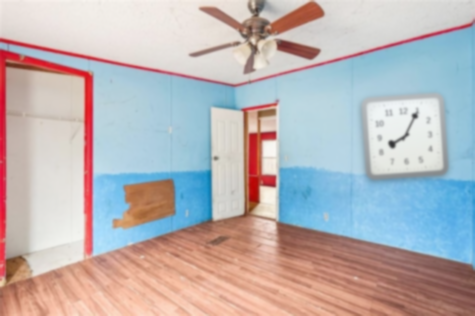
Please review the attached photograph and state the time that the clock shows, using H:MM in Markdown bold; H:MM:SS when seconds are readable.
**8:05**
